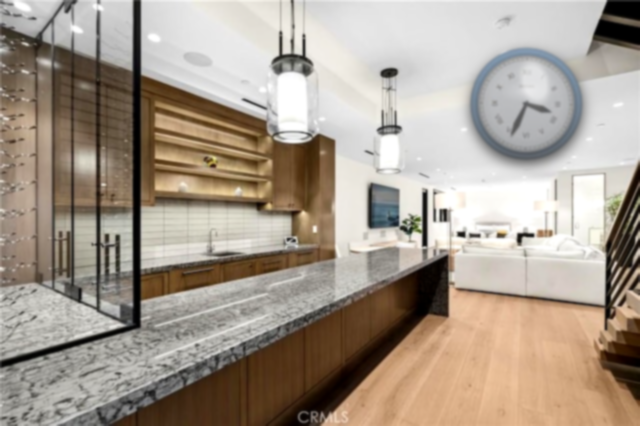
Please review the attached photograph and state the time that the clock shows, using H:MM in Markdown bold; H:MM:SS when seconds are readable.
**3:34**
